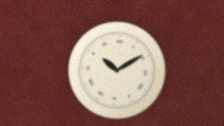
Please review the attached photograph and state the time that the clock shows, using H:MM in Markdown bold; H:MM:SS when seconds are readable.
**10:09**
